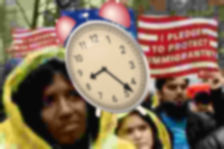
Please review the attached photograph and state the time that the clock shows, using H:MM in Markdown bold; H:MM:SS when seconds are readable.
**8:23**
